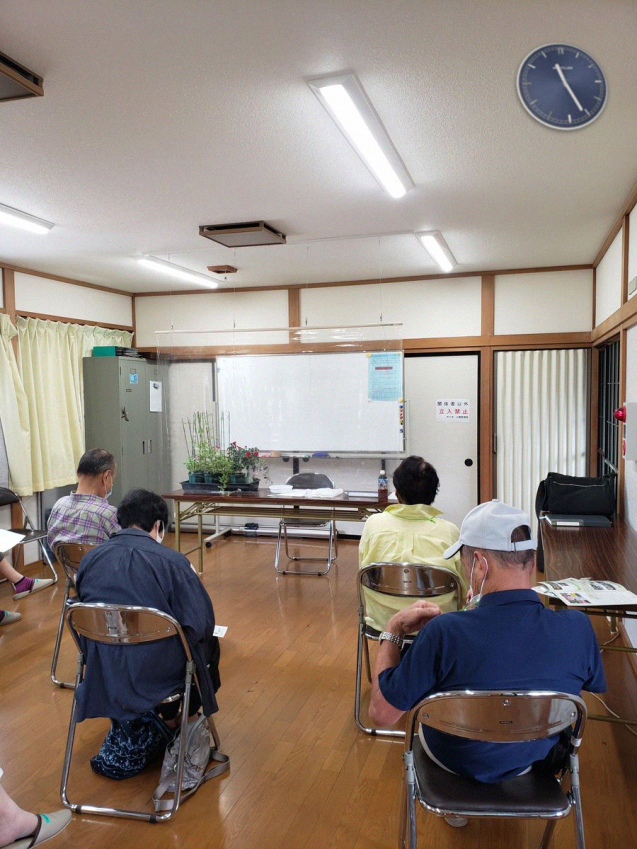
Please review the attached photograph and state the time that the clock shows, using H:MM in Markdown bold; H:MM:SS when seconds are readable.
**11:26**
